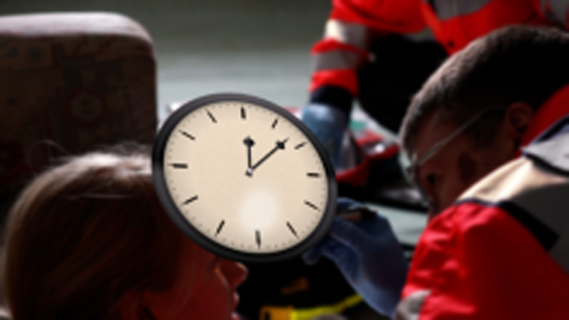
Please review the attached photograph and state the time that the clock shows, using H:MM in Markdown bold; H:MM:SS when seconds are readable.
**12:08**
